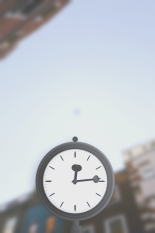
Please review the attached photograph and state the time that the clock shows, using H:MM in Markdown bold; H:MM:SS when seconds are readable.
**12:14**
